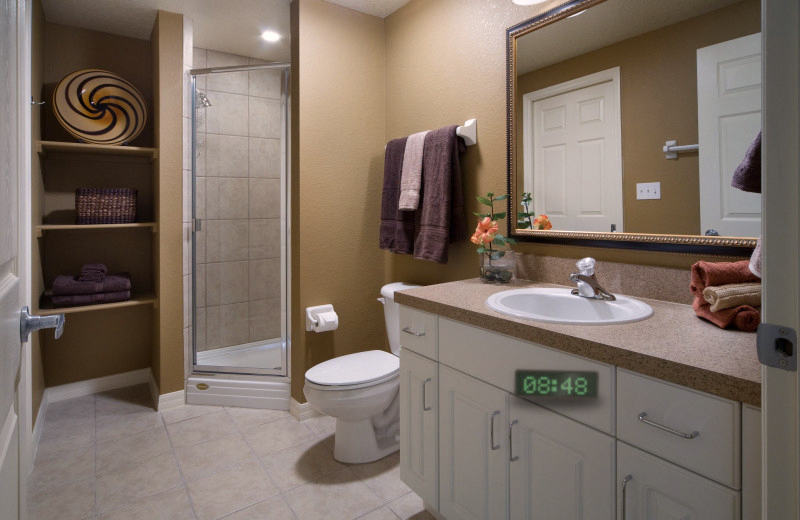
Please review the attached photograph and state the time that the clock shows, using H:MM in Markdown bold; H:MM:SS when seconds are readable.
**8:48**
